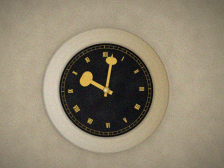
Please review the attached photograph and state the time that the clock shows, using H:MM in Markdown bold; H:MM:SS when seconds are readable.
**10:02**
